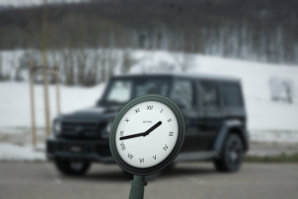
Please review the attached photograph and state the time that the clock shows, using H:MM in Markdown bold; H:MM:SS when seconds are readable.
**1:43**
